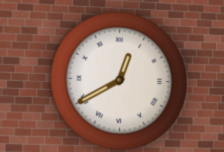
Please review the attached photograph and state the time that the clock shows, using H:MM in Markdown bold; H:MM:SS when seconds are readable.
**12:40**
